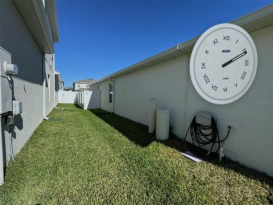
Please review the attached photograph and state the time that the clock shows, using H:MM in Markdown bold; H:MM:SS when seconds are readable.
**2:11**
